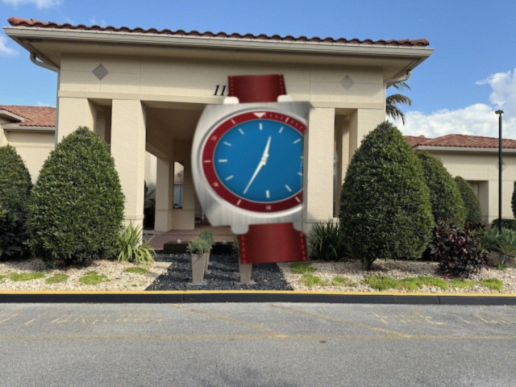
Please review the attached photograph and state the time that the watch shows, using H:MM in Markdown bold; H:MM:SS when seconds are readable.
**12:35**
